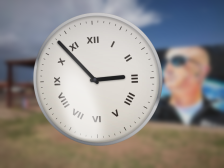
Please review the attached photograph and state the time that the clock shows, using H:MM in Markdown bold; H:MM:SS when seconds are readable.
**2:53**
